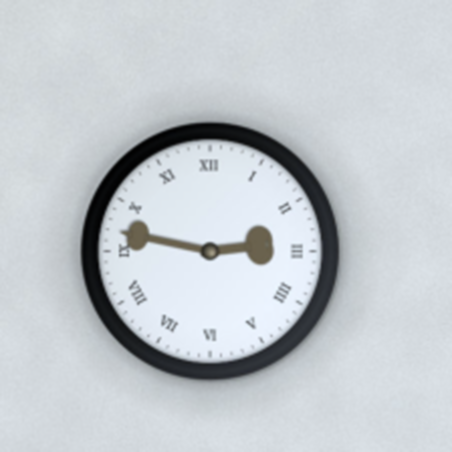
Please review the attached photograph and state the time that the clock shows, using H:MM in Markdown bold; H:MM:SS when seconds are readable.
**2:47**
